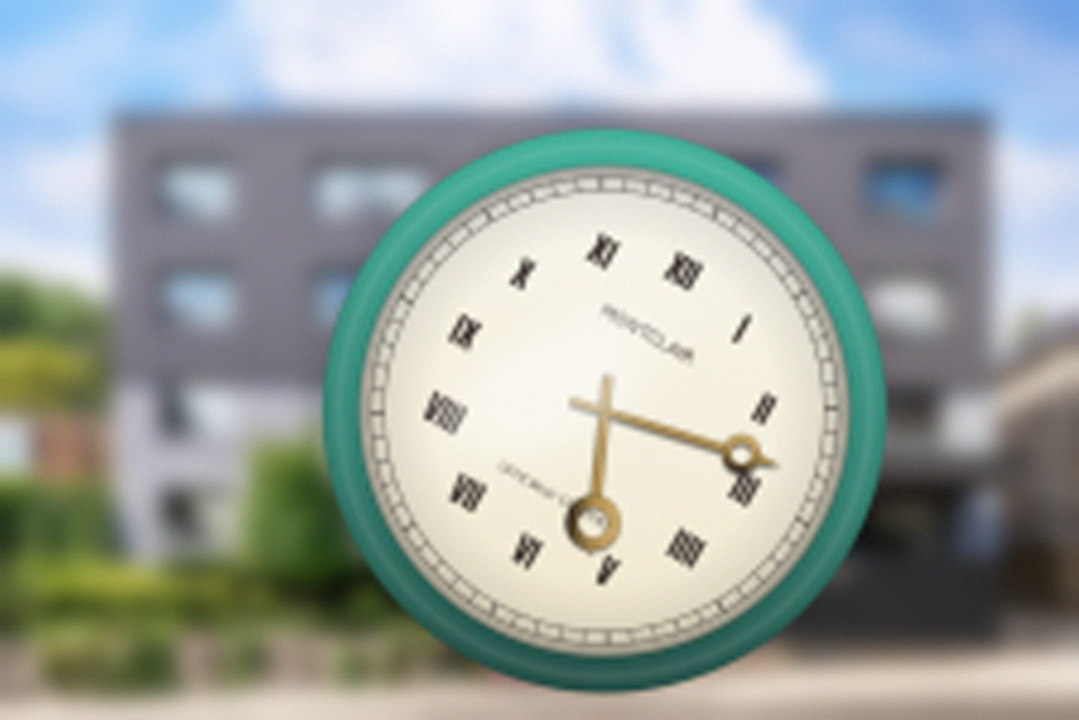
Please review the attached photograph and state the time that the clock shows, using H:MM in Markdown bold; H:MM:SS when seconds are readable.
**5:13**
